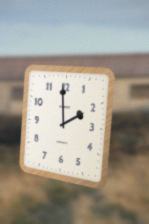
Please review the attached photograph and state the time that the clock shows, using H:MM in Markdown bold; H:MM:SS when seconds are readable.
**1:59**
